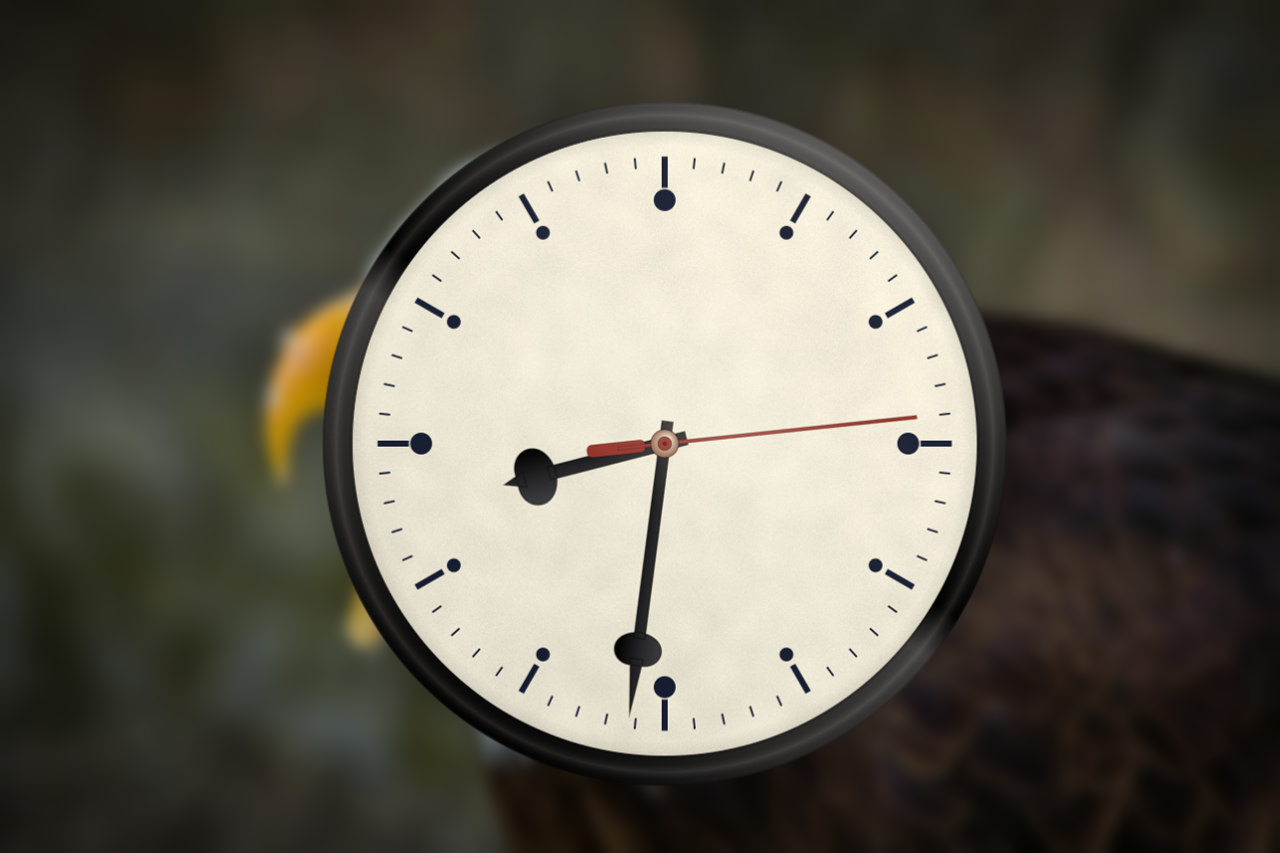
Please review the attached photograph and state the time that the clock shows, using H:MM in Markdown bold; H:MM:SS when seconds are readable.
**8:31:14**
